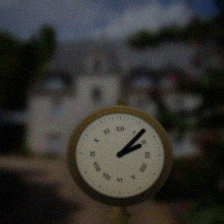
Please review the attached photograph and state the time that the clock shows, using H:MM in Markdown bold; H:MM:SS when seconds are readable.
**2:07**
